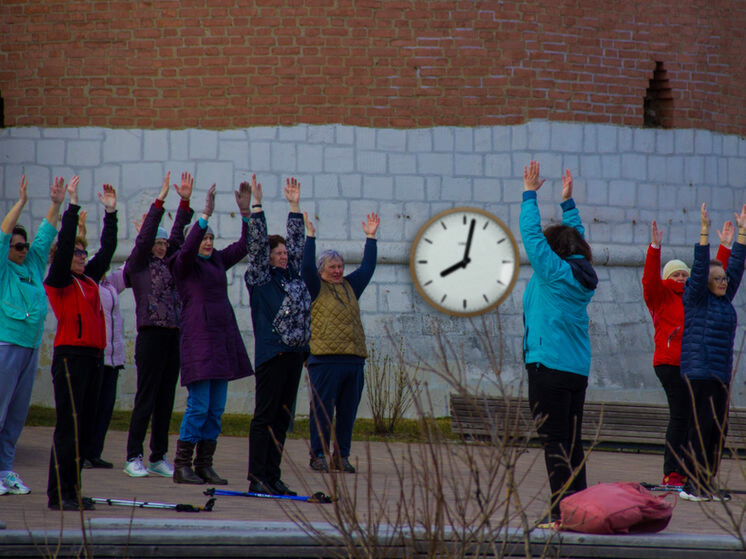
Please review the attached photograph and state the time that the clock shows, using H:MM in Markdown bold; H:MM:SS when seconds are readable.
**8:02**
